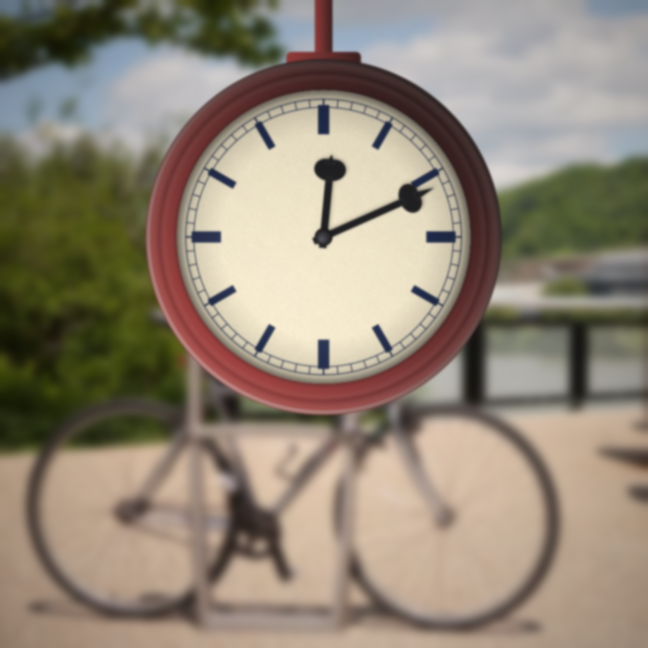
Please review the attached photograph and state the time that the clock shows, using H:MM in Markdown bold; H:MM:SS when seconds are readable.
**12:11**
